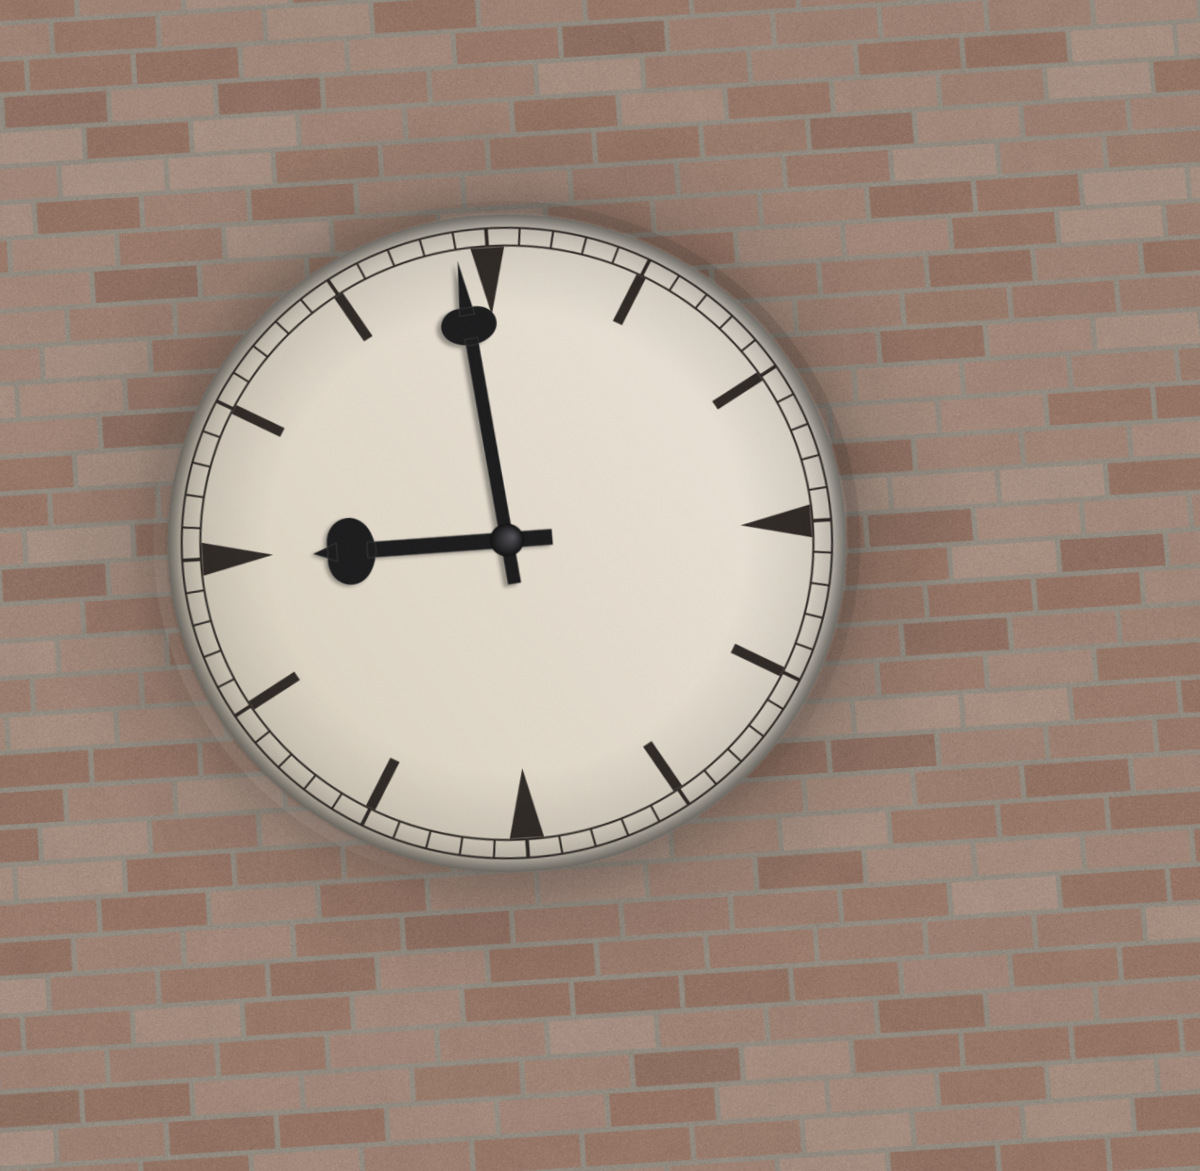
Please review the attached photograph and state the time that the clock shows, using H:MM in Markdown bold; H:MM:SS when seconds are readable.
**8:59**
